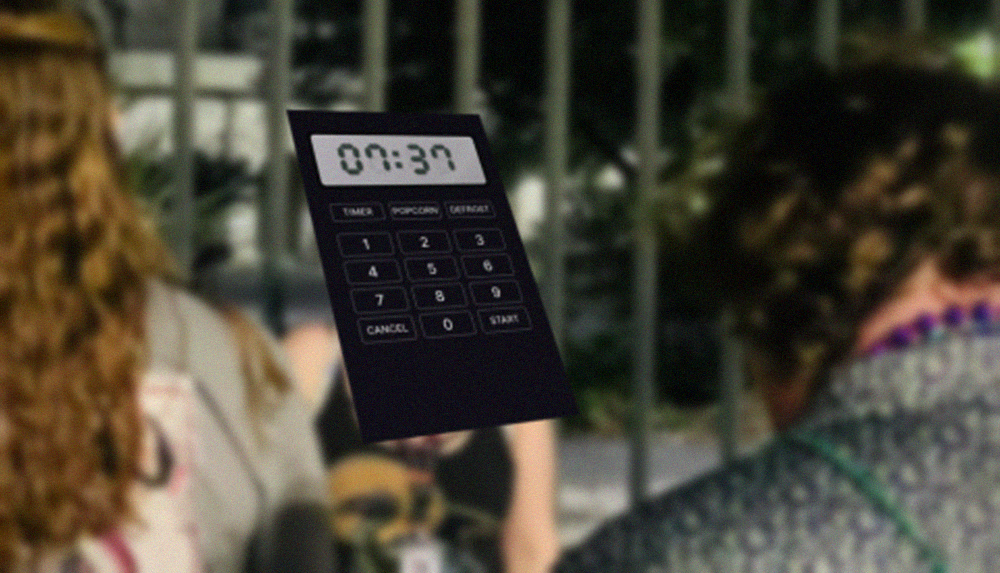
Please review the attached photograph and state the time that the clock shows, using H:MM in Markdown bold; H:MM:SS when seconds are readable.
**7:37**
